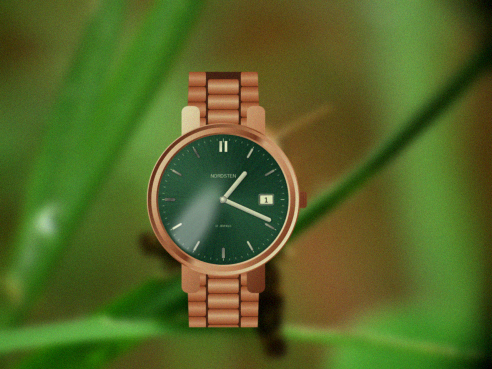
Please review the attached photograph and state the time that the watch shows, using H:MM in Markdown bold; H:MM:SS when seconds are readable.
**1:19**
